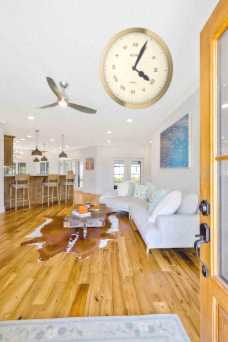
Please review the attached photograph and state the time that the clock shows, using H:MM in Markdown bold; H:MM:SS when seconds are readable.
**4:04**
